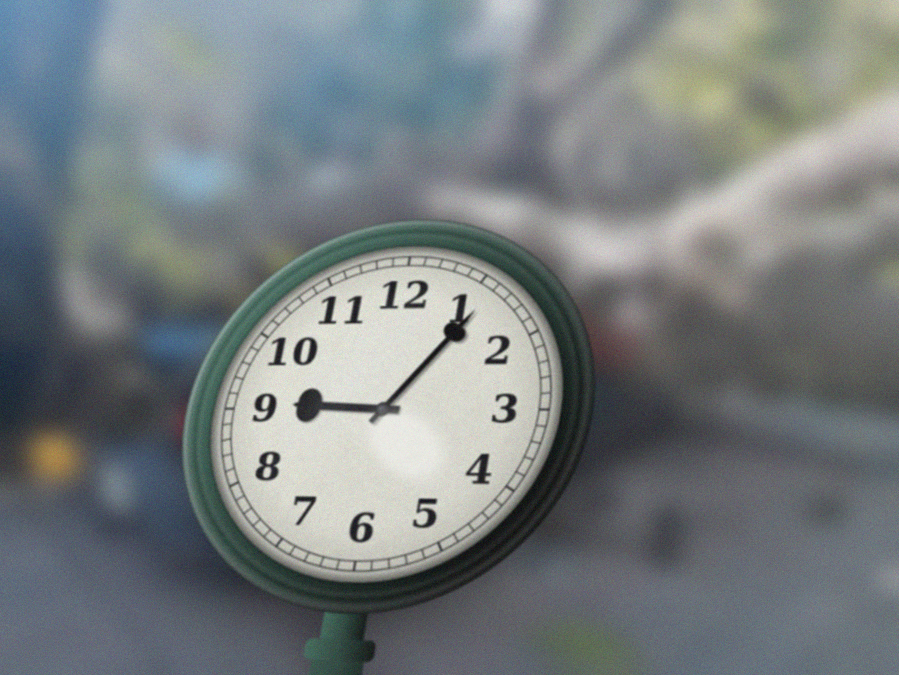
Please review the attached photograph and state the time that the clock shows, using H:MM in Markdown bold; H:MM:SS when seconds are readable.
**9:06**
